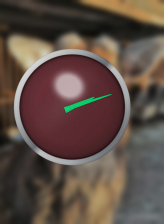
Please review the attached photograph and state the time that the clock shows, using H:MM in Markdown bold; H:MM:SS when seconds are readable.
**2:12**
